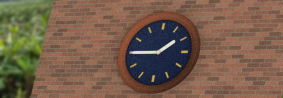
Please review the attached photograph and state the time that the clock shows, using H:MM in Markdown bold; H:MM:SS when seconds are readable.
**1:45**
